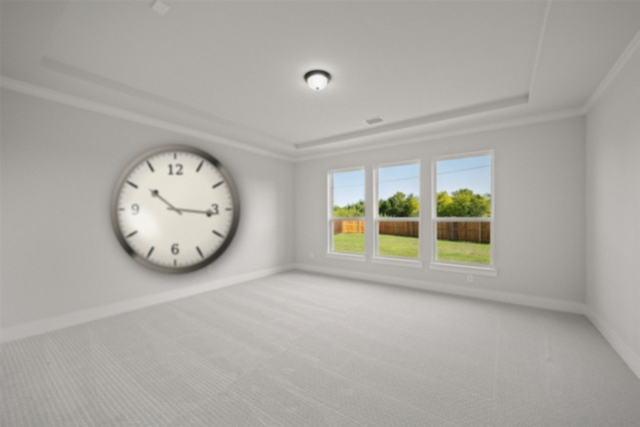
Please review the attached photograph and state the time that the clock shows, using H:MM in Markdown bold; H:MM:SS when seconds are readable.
**10:16**
